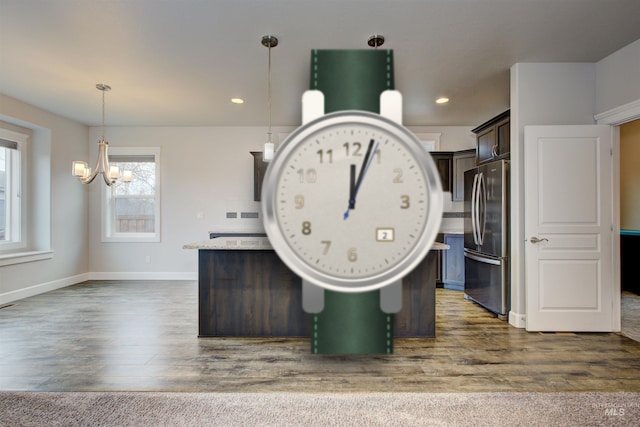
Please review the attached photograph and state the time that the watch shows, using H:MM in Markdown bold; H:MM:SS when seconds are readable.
**12:03:04**
